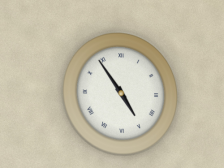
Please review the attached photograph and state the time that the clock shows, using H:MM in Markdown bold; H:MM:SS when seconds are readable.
**4:54**
